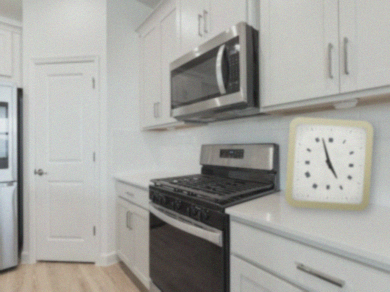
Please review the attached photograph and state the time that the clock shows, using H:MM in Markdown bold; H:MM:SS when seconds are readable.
**4:57**
